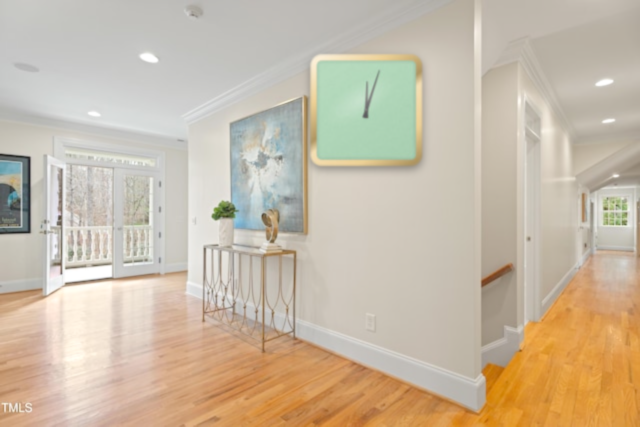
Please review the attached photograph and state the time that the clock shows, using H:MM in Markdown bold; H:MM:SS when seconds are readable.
**12:03**
